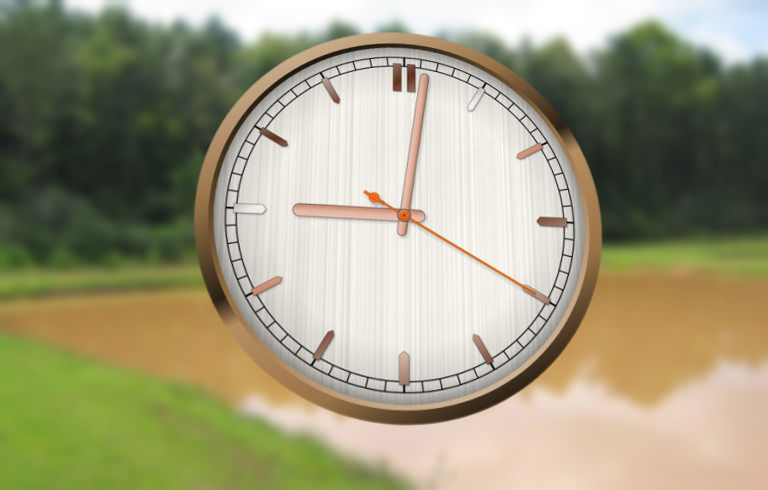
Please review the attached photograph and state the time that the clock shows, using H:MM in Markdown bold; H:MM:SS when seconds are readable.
**9:01:20**
